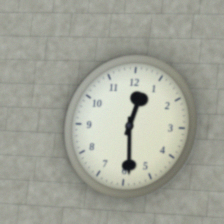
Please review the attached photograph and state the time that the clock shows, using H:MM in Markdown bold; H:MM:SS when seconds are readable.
**12:29**
